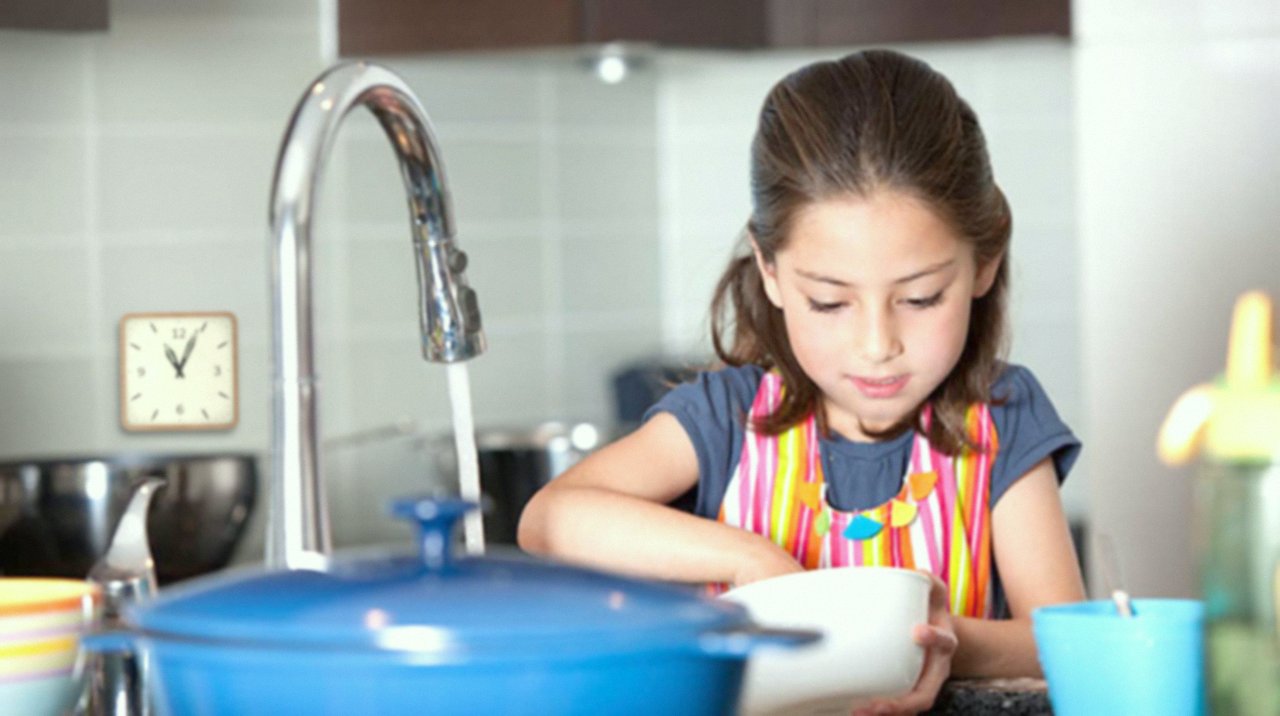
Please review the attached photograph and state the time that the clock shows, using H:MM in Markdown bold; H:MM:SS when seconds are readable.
**11:04**
